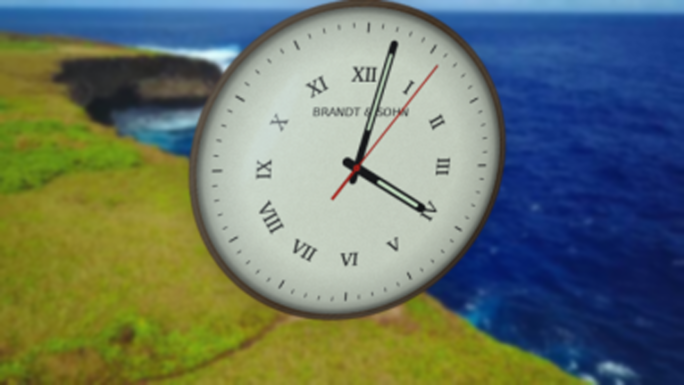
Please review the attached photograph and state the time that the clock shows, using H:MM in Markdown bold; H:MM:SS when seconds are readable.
**4:02:06**
